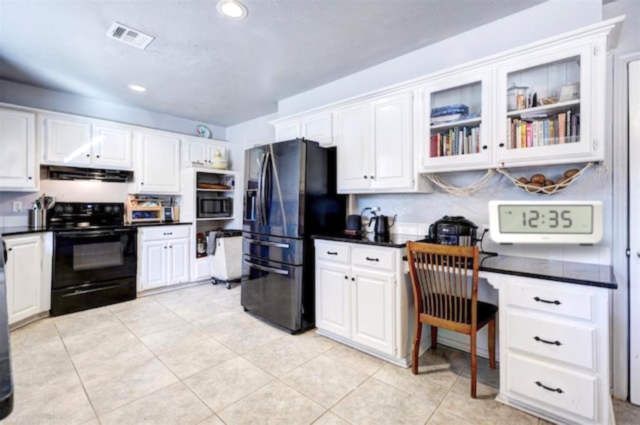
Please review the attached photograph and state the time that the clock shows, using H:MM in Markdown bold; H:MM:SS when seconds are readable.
**12:35**
